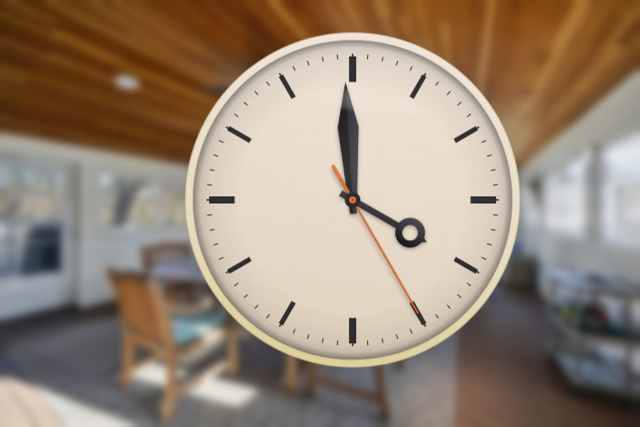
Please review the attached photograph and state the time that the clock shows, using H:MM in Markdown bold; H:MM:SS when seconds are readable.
**3:59:25**
